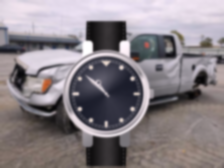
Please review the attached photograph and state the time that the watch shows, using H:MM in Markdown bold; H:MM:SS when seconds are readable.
**10:52**
